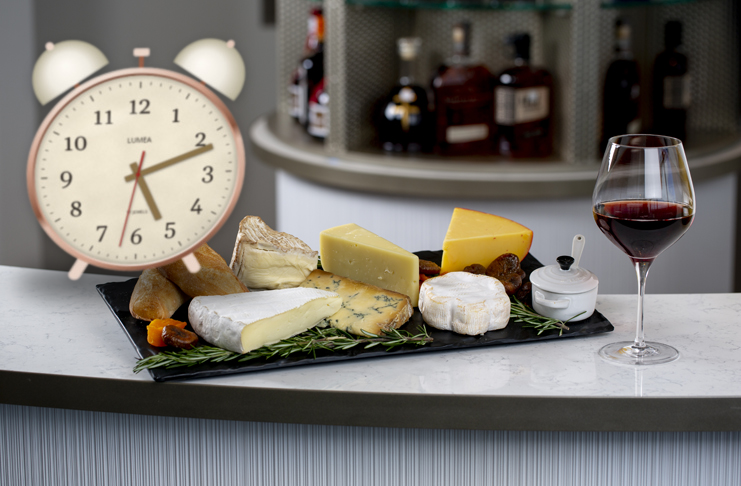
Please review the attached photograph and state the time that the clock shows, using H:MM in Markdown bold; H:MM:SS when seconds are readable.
**5:11:32**
